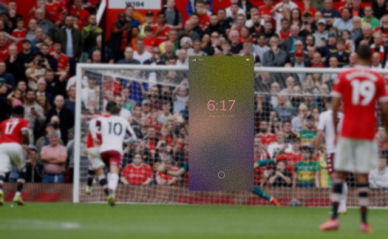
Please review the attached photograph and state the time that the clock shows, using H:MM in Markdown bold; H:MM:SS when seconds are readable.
**6:17**
